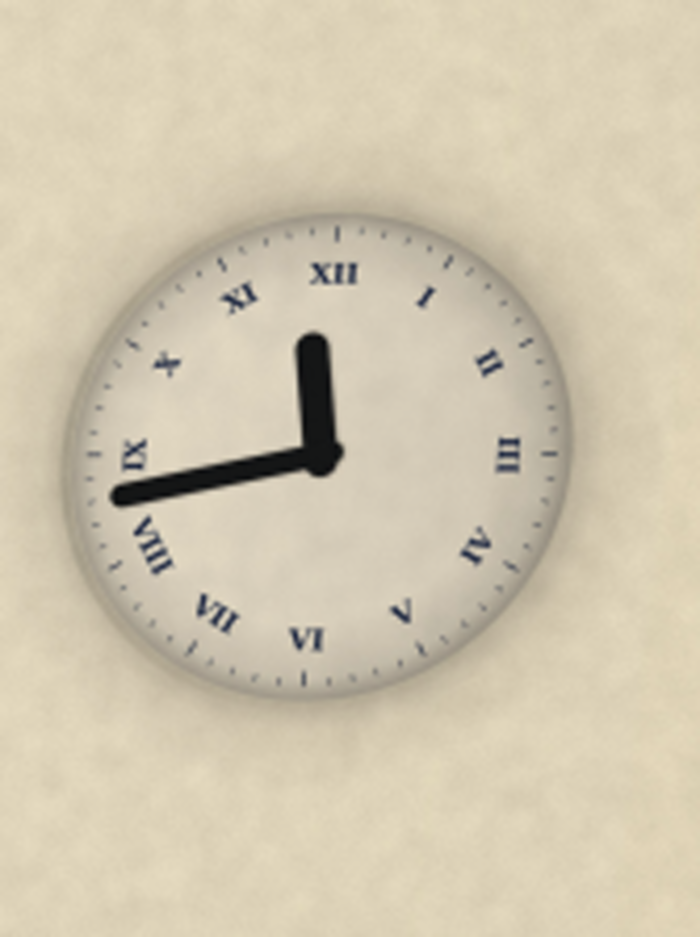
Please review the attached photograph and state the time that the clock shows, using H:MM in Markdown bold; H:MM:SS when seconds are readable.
**11:43**
